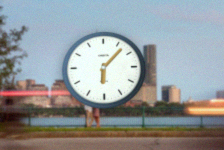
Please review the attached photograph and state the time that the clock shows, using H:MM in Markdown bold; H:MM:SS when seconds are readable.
**6:07**
